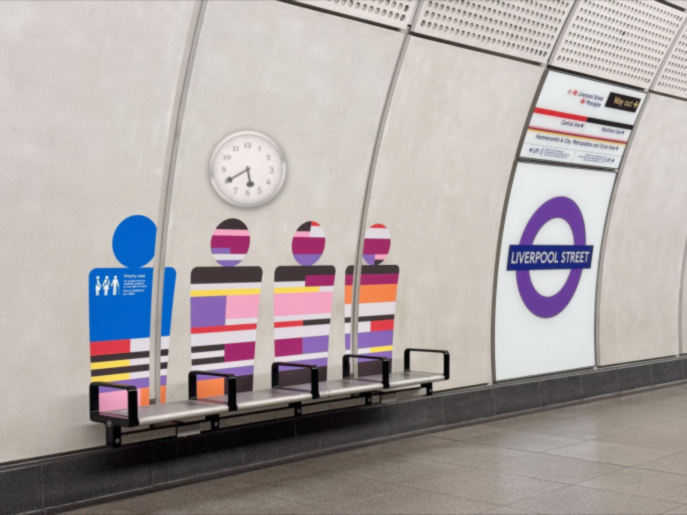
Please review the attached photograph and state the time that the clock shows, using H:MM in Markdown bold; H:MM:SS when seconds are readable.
**5:40**
